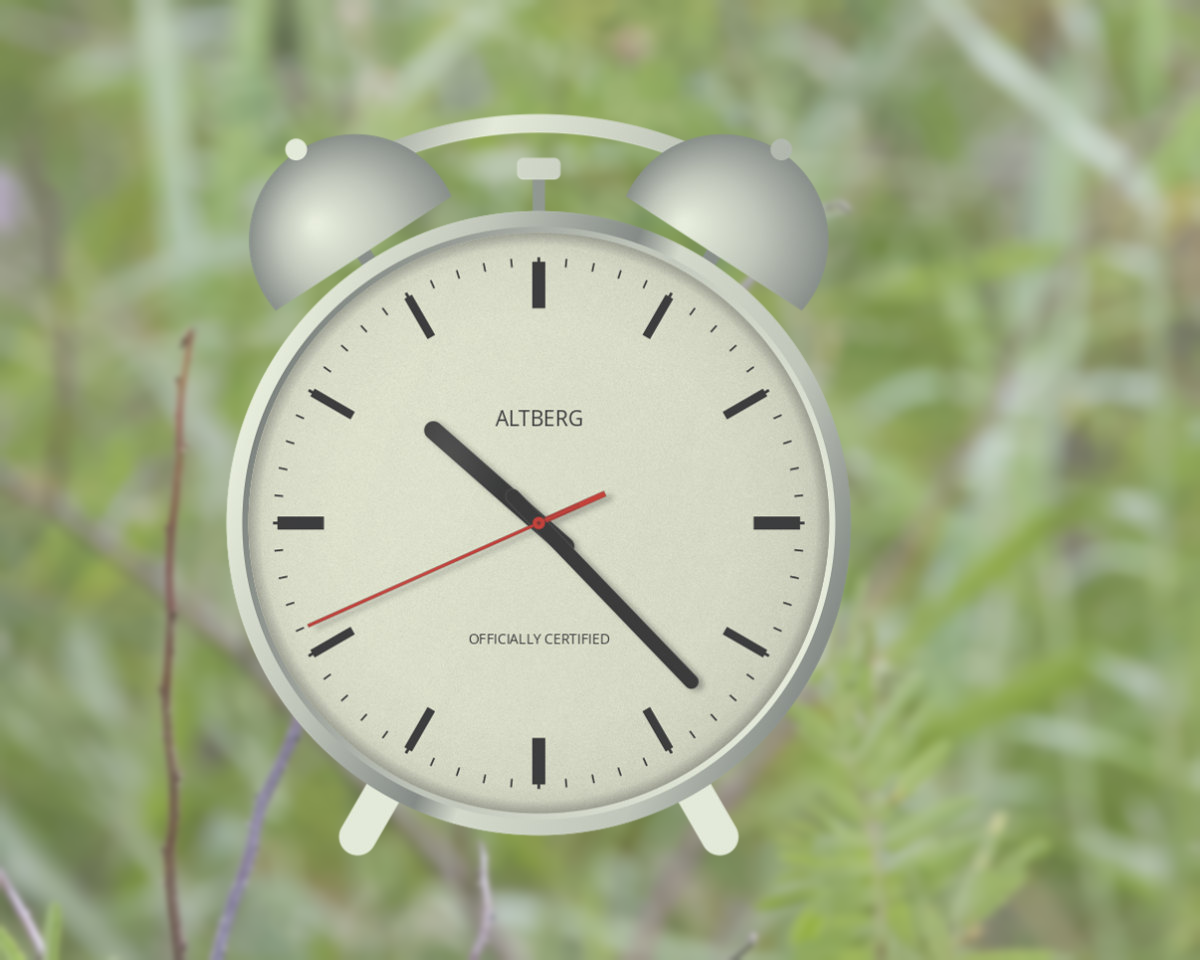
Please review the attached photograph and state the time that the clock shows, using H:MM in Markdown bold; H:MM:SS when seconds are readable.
**10:22:41**
